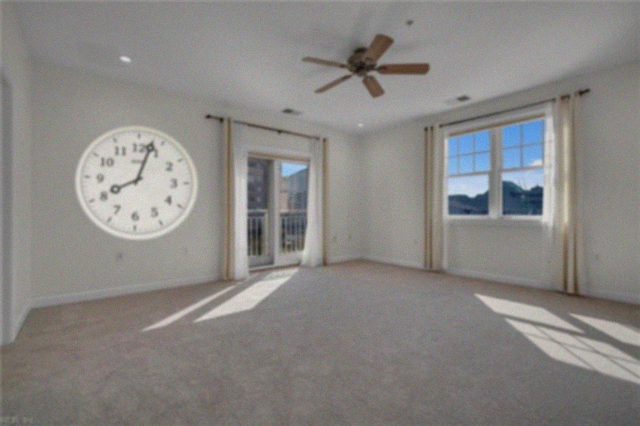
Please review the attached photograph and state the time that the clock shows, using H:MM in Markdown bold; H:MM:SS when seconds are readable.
**8:03**
